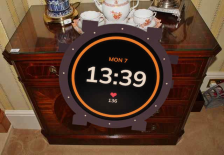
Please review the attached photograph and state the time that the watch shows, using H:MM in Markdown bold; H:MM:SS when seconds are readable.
**13:39**
